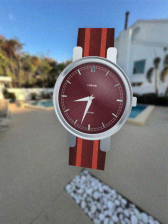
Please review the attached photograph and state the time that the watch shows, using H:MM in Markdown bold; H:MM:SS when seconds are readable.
**8:33**
